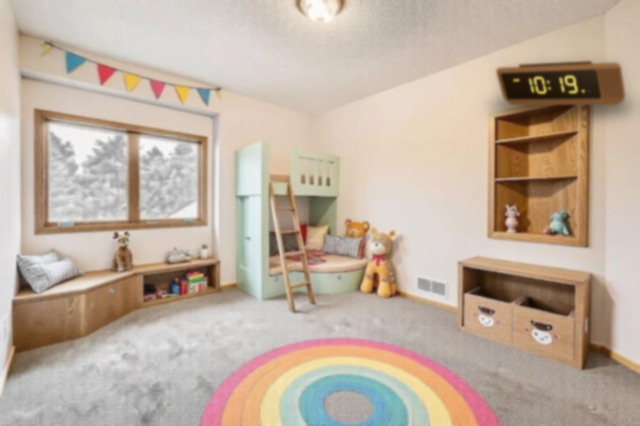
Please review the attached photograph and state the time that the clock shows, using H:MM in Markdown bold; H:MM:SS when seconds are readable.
**10:19**
